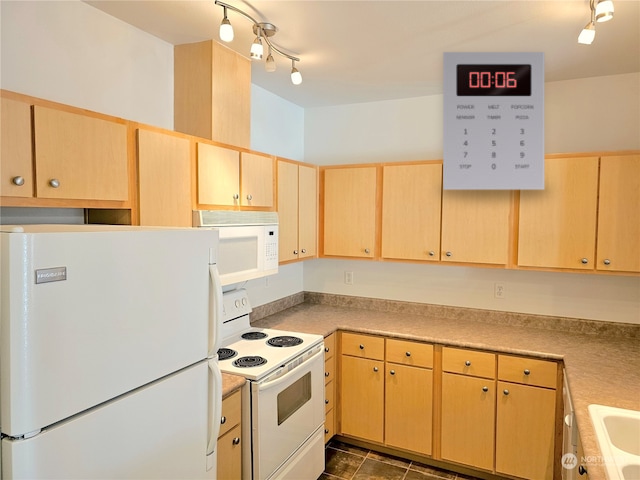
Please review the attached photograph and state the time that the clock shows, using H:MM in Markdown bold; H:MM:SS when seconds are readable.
**0:06**
